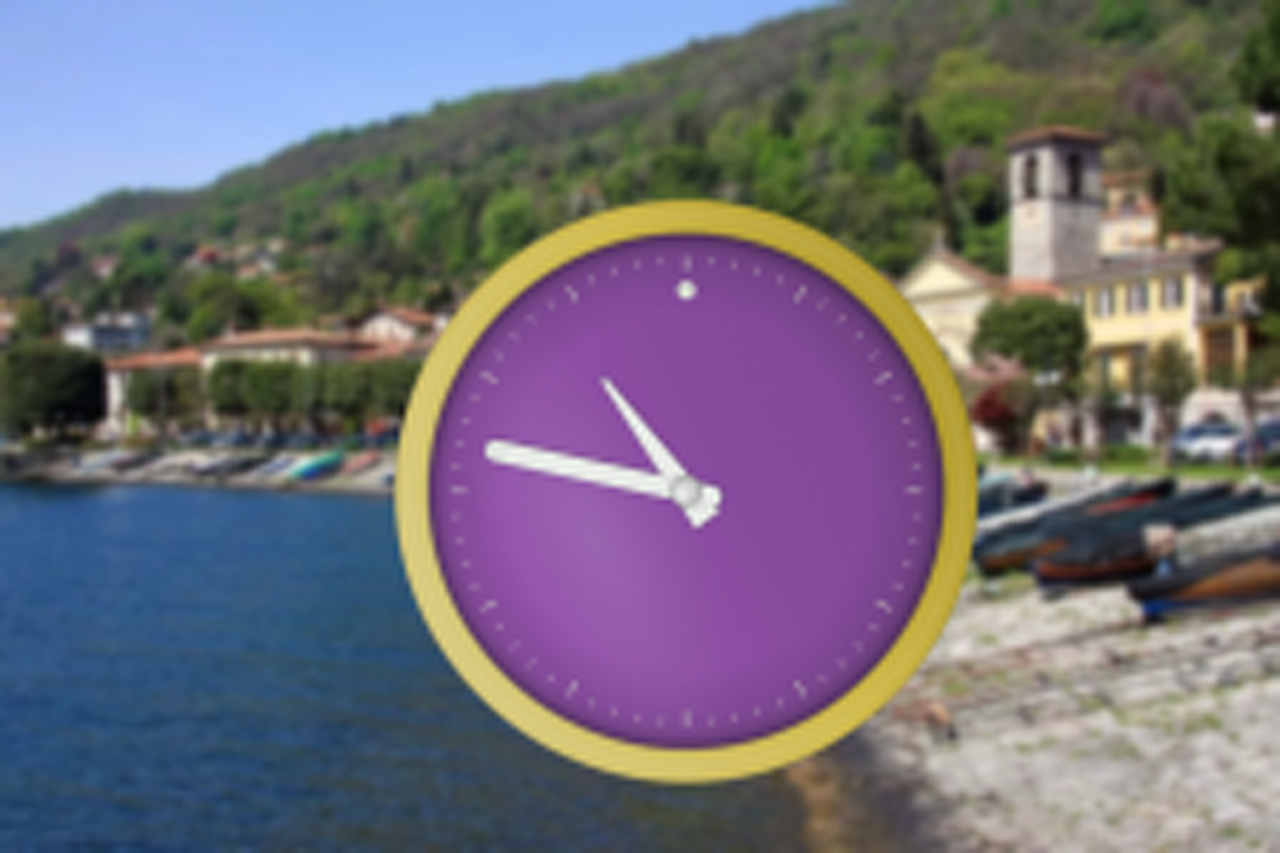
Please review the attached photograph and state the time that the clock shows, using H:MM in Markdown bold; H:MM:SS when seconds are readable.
**10:47**
